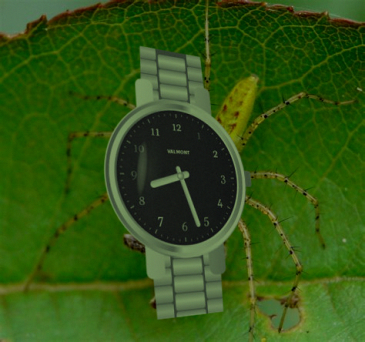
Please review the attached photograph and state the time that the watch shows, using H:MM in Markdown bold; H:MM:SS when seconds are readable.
**8:27**
